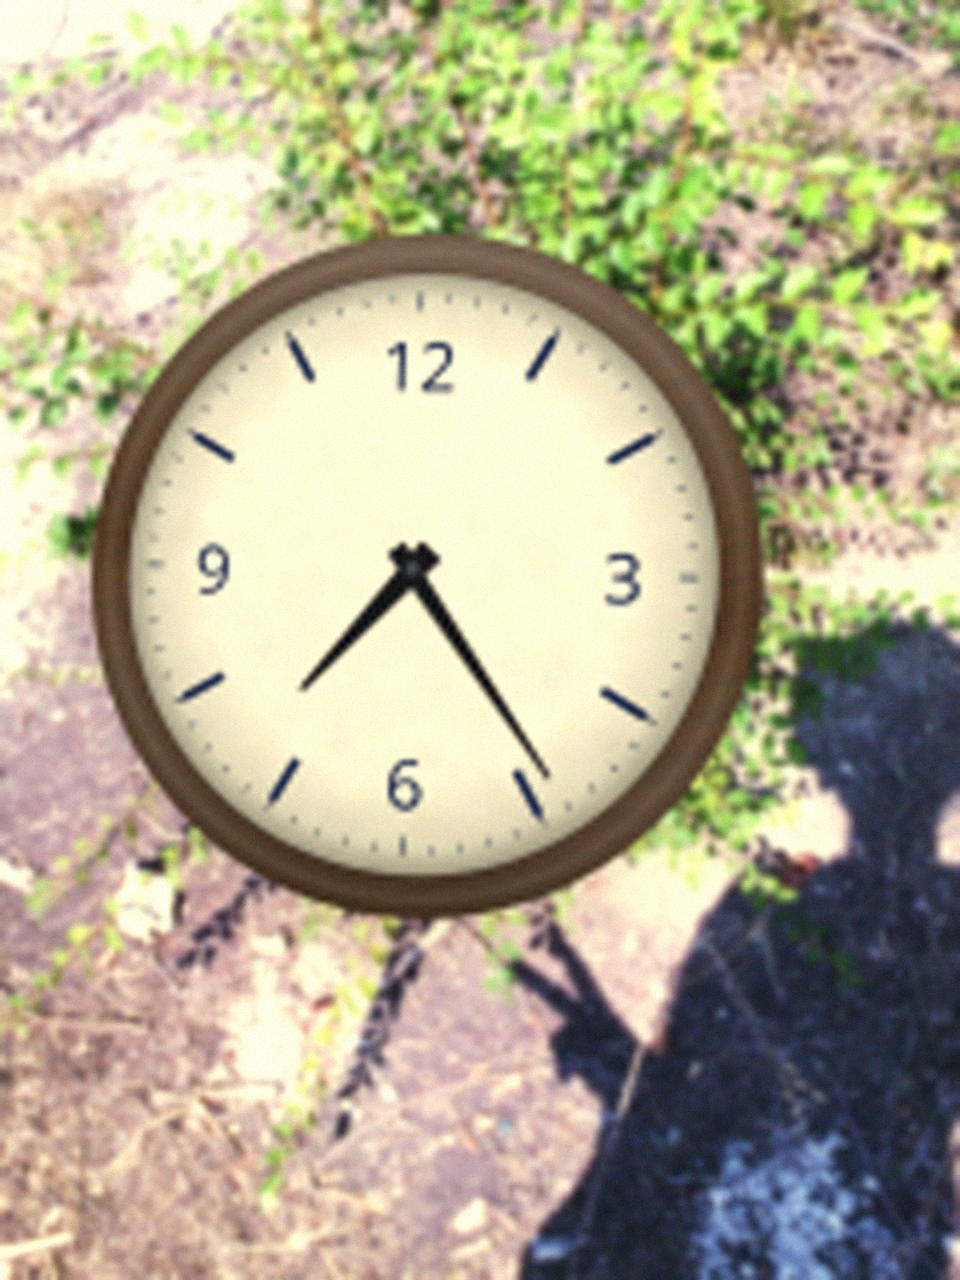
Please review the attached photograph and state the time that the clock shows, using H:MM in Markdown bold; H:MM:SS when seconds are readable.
**7:24**
